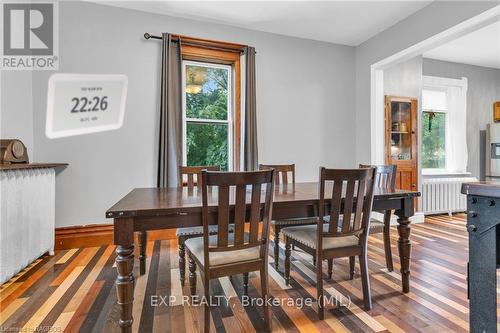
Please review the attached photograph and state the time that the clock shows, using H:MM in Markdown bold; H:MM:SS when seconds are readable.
**22:26**
